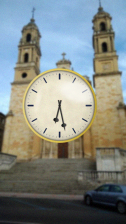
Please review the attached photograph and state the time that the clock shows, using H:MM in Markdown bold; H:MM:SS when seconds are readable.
**6:28**
